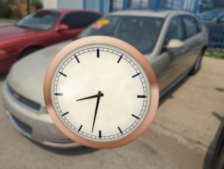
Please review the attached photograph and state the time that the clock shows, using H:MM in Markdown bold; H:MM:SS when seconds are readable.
**8:32**
